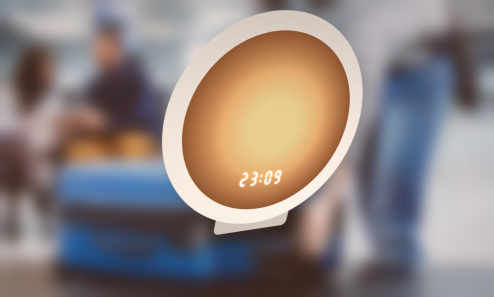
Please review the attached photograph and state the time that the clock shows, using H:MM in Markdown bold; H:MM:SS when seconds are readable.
**23:09**
